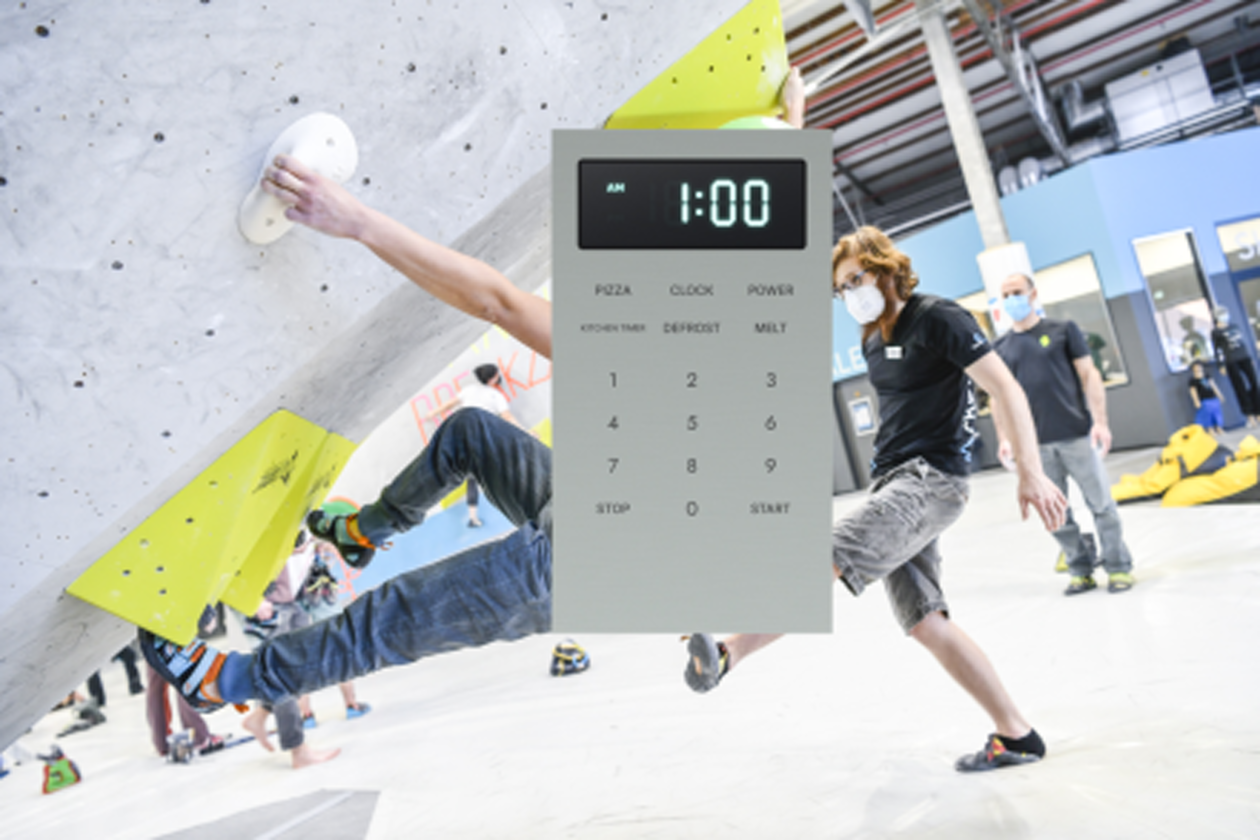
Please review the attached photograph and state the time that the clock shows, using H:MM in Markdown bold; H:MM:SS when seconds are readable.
**1:00**
